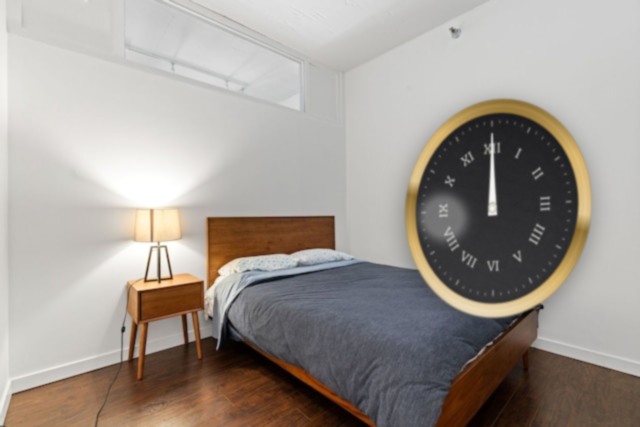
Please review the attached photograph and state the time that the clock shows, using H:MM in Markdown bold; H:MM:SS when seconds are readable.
**12:00**
